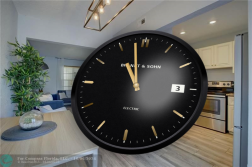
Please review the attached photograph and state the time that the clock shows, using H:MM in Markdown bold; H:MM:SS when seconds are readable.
**10:58**
